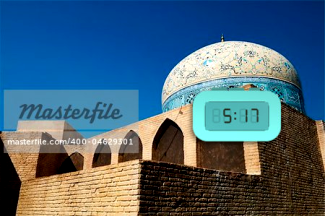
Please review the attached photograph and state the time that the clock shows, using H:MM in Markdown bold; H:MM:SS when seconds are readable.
**5:17**
